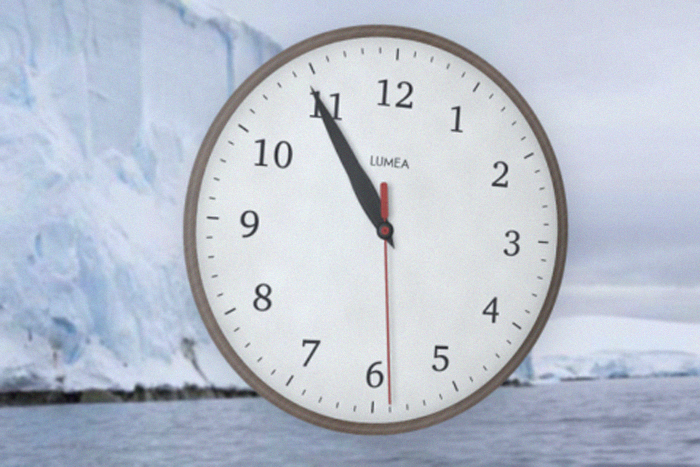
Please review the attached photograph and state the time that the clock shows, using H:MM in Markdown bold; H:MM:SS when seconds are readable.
**10:54:29**
